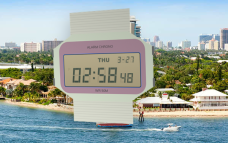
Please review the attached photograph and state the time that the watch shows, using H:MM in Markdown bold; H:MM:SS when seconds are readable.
**2:58:48**
